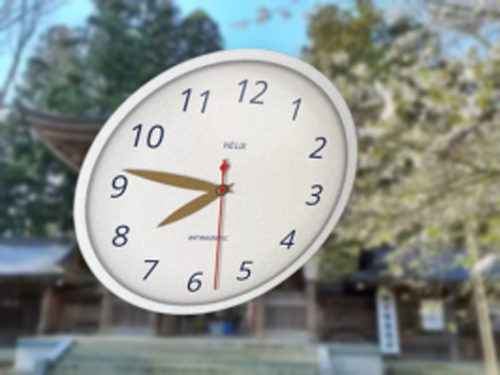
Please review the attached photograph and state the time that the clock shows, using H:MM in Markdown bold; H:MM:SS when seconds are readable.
**7:46:28**
